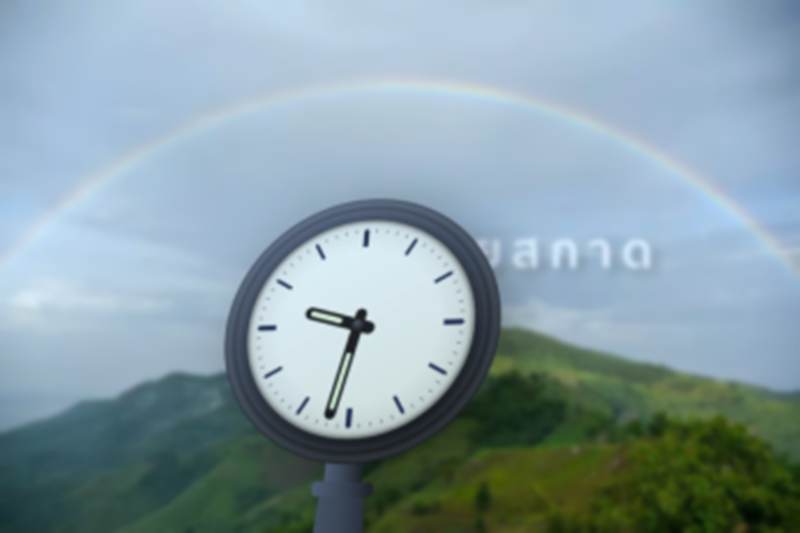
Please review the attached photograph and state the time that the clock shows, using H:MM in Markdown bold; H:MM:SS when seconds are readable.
**9:32**
